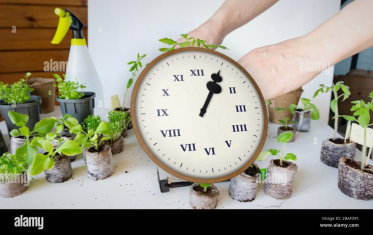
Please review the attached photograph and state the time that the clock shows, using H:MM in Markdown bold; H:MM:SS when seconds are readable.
**1:05**
